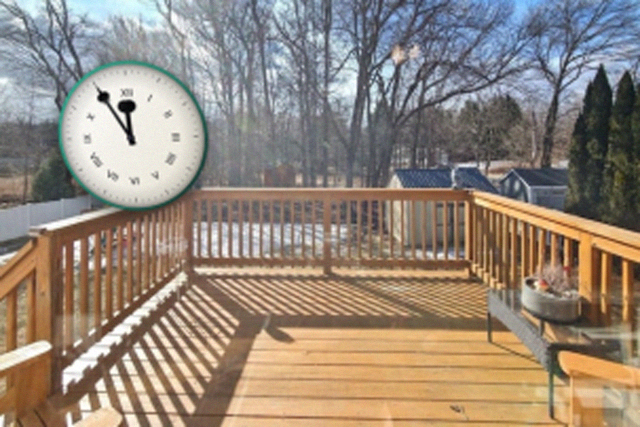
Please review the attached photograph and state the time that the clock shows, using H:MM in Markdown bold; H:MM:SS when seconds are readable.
**11:55**
